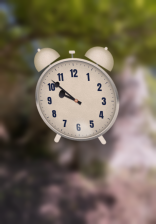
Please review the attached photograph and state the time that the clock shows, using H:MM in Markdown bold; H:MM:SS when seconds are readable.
**9:52**
